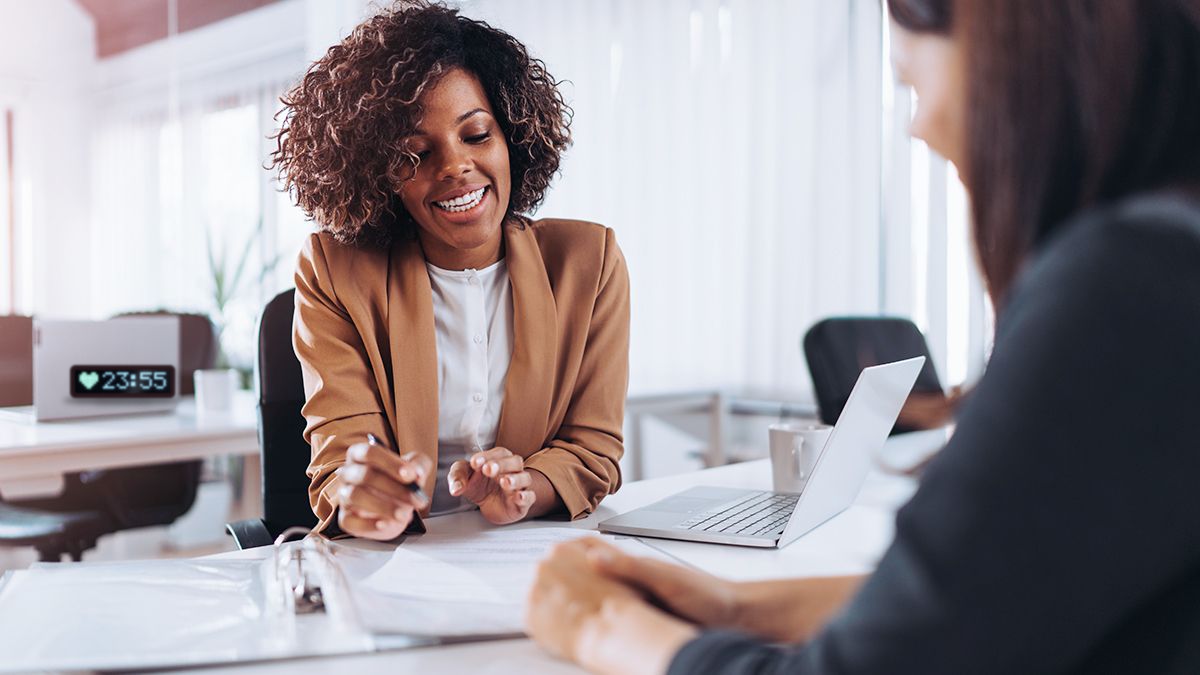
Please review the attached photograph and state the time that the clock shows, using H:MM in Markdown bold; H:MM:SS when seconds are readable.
**23:55**
